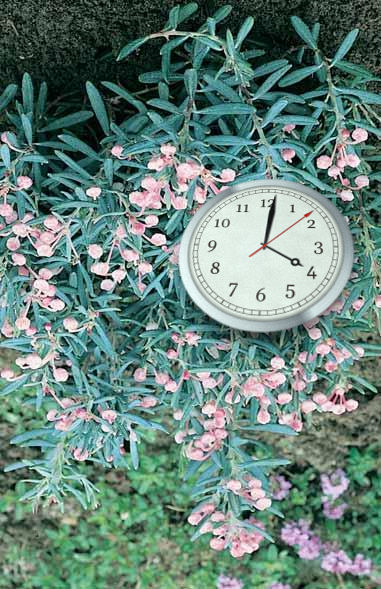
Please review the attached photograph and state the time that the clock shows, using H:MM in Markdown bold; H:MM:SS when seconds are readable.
**4:01:08**
